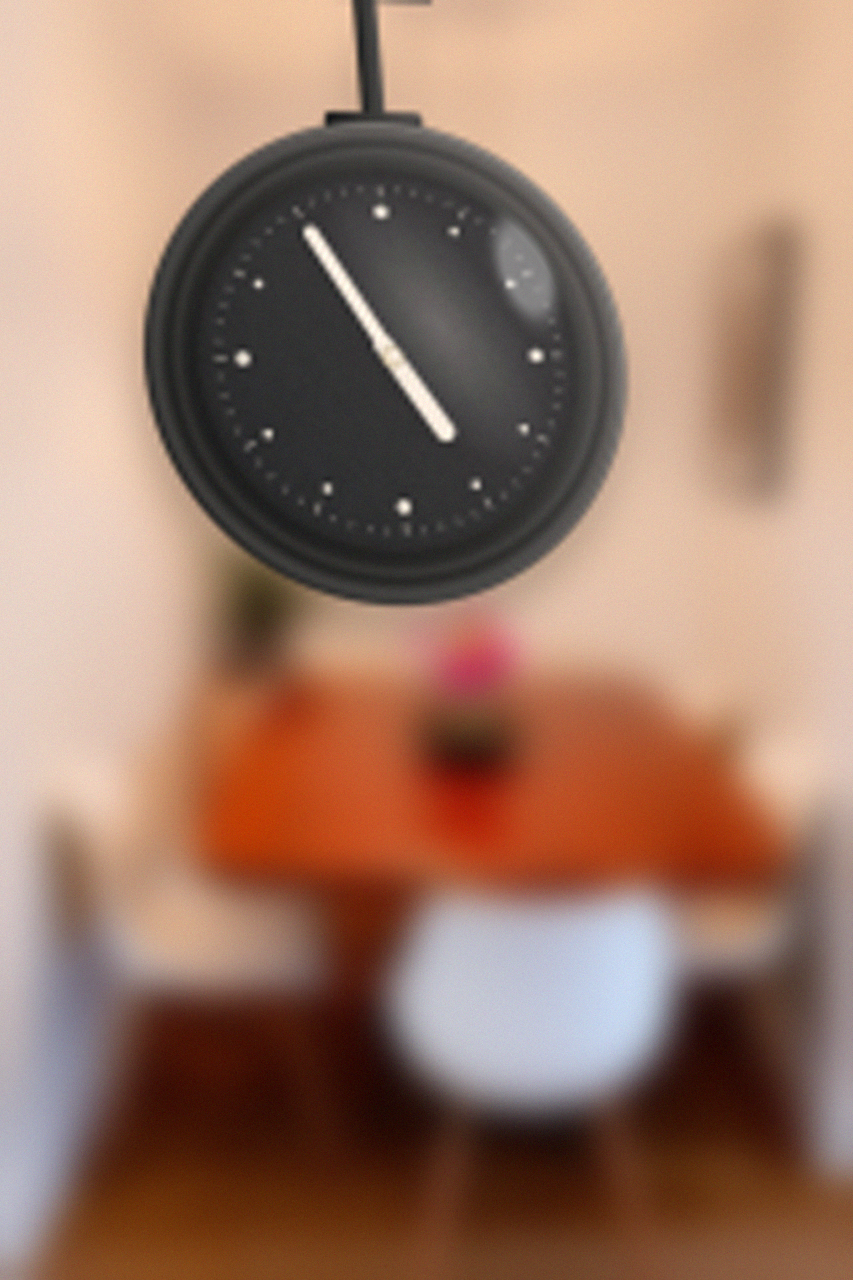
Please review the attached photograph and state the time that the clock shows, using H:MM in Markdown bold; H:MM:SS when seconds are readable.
**4:55**
